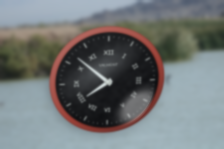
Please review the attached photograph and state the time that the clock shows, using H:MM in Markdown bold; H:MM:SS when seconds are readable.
**7:52**
